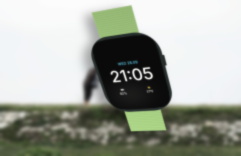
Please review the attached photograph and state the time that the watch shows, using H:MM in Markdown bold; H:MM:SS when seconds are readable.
**21:05**
